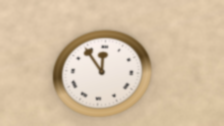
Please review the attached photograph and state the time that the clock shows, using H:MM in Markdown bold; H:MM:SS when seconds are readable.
**11:54**
